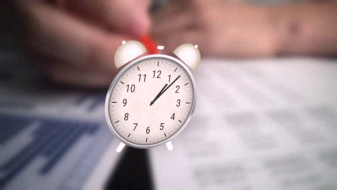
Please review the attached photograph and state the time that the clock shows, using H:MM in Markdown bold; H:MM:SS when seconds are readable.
**1:07**
